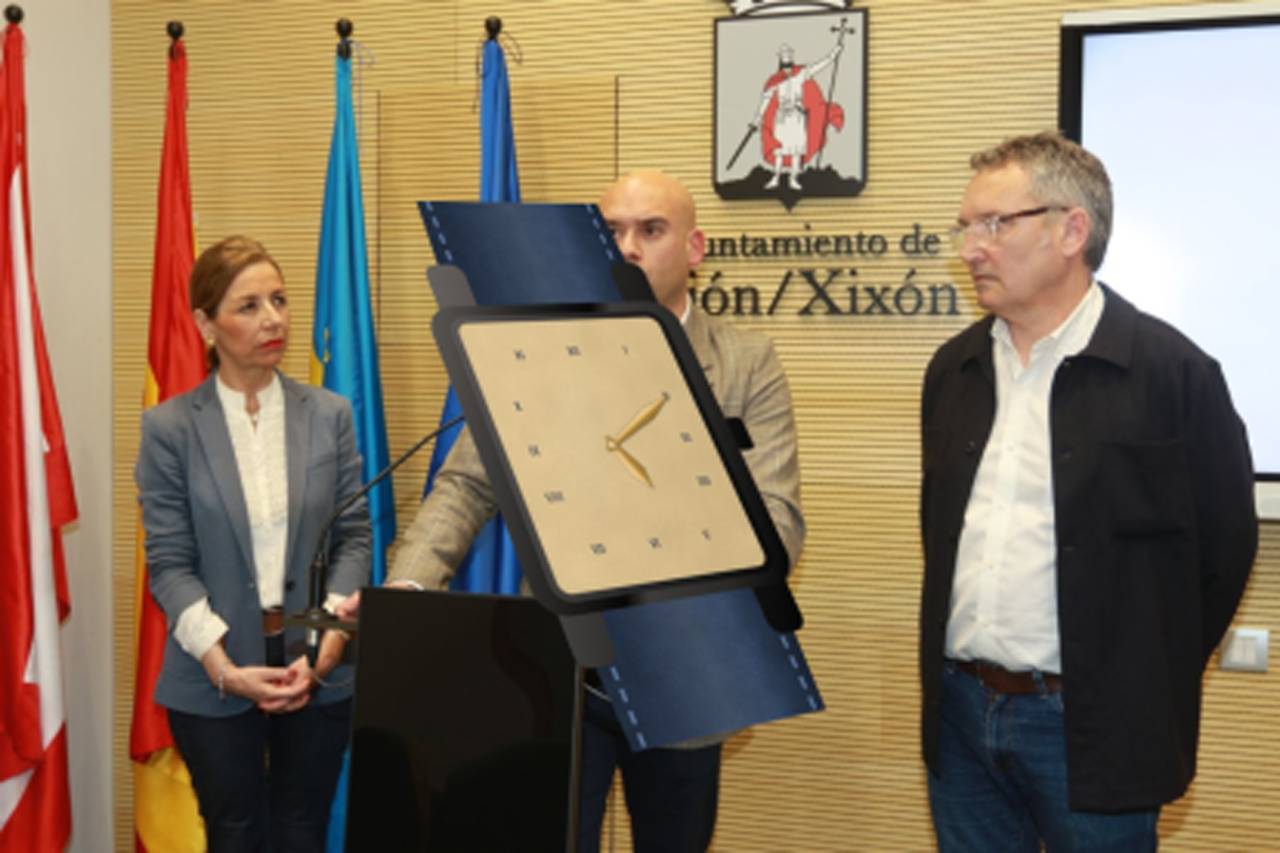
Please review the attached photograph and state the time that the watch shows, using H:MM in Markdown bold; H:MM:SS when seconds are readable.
**5:10**
